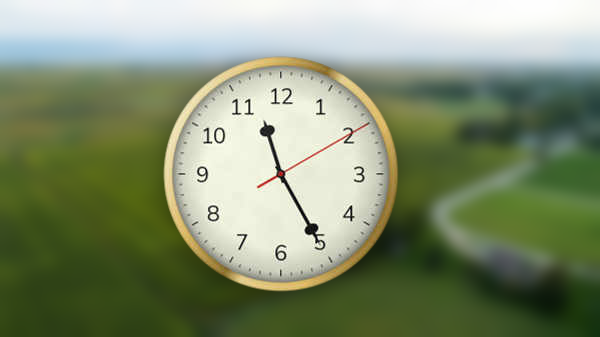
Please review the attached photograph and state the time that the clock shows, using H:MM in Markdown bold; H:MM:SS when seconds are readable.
**11:25:10**
